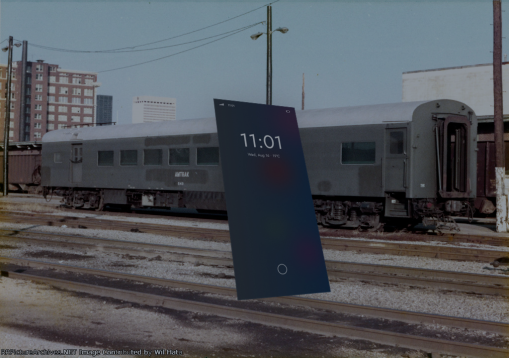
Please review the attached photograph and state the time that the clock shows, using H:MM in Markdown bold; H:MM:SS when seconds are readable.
**11:01**
